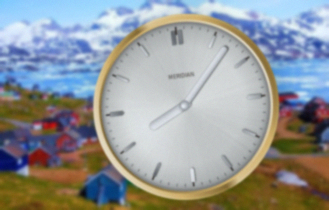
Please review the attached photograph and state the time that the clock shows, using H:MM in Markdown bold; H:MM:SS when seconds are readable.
**8:07**
